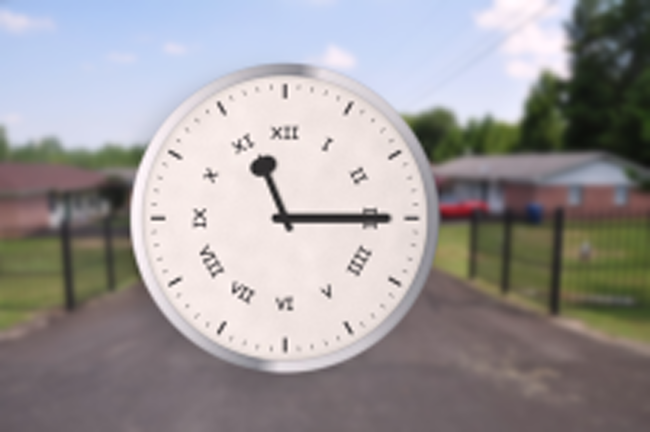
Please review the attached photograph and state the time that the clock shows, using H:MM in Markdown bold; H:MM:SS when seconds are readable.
**11:15**
